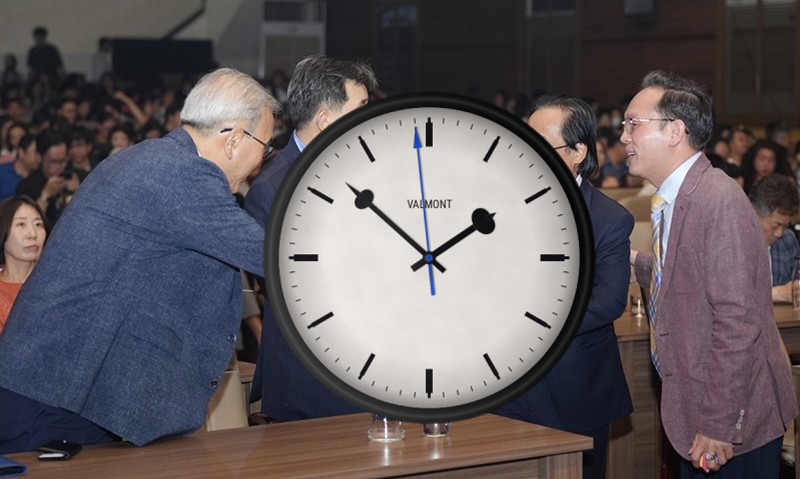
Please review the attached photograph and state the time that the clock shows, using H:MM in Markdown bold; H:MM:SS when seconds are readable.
**1:51:59**
